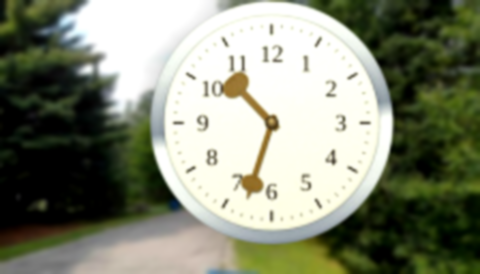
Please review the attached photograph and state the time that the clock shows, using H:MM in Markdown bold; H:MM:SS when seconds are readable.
**10:33**
